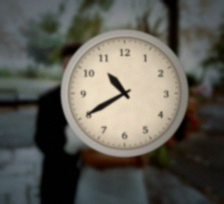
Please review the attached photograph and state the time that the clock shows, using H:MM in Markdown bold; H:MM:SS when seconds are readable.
**10:40**
